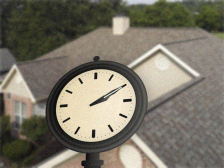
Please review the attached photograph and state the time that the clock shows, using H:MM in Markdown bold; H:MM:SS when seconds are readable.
**2:10**
